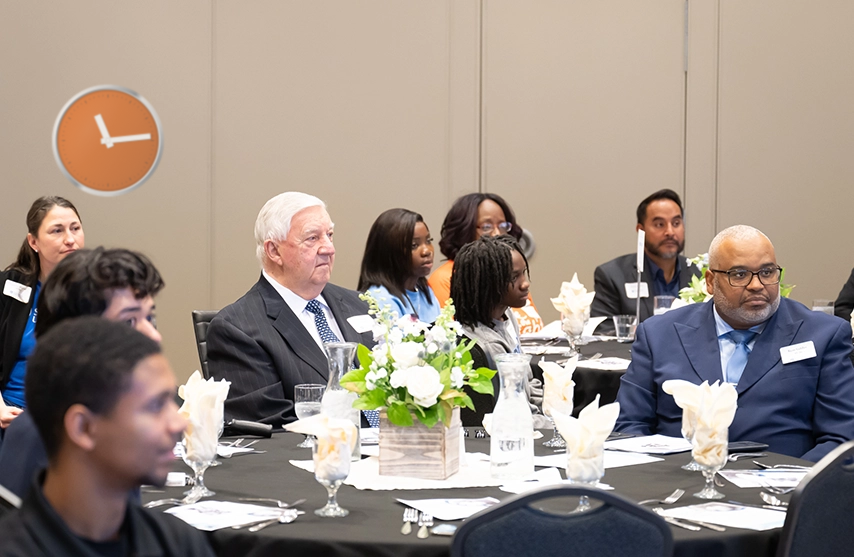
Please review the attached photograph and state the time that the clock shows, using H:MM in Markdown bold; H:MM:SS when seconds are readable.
**11:14**
